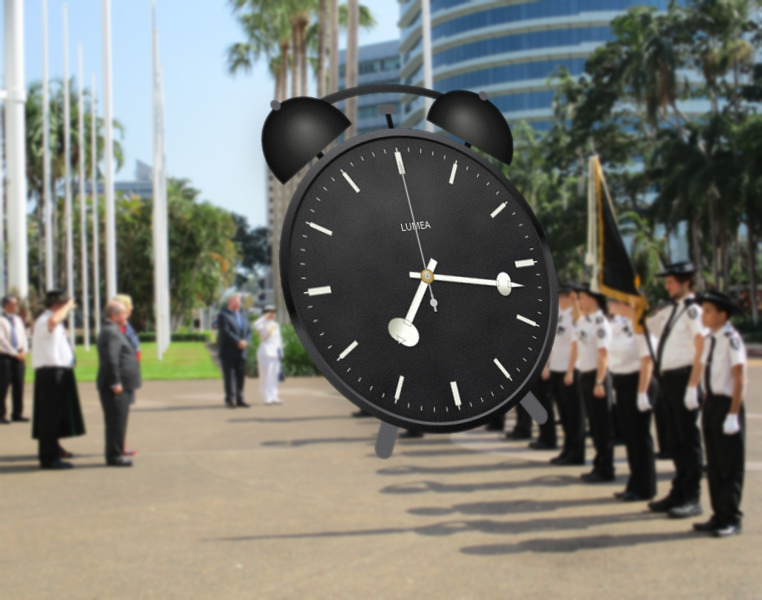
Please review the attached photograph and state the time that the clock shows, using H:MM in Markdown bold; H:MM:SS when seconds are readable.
**7:17:00**
